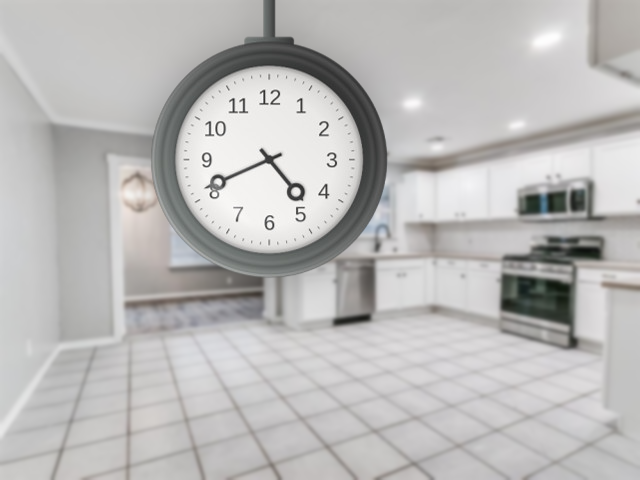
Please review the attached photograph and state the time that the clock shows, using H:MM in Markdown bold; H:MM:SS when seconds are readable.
**4:41**
